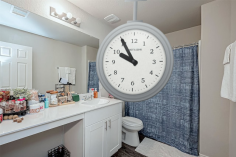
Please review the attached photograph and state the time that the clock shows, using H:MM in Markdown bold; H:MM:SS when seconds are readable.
**9:55**
